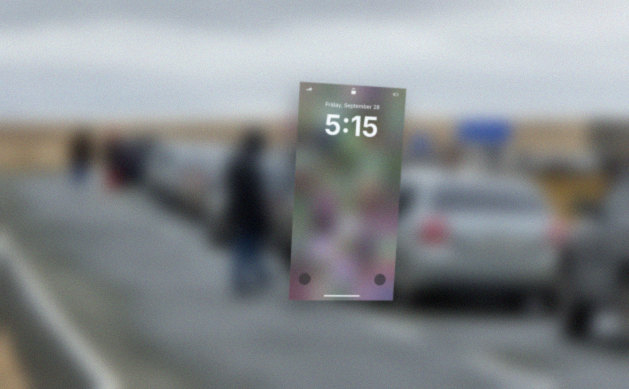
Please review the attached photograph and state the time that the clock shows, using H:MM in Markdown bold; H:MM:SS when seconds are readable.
**5:15**
